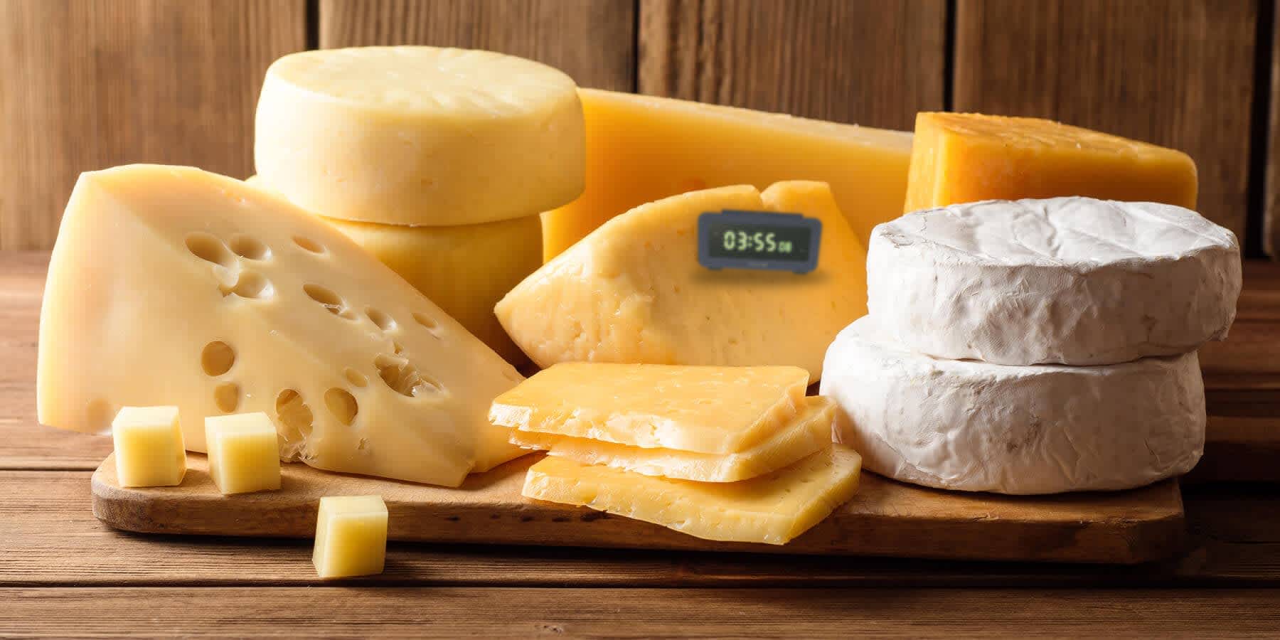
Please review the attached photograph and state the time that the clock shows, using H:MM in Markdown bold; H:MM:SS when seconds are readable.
**3:55**
